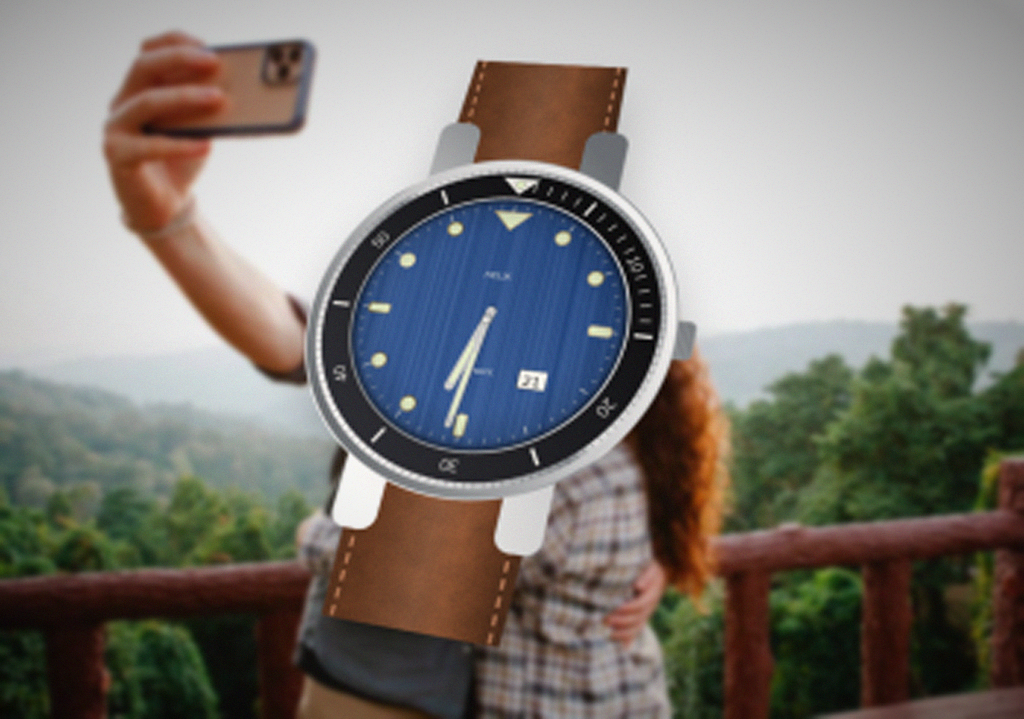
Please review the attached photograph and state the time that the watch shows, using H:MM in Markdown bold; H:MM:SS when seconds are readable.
**6:31**
